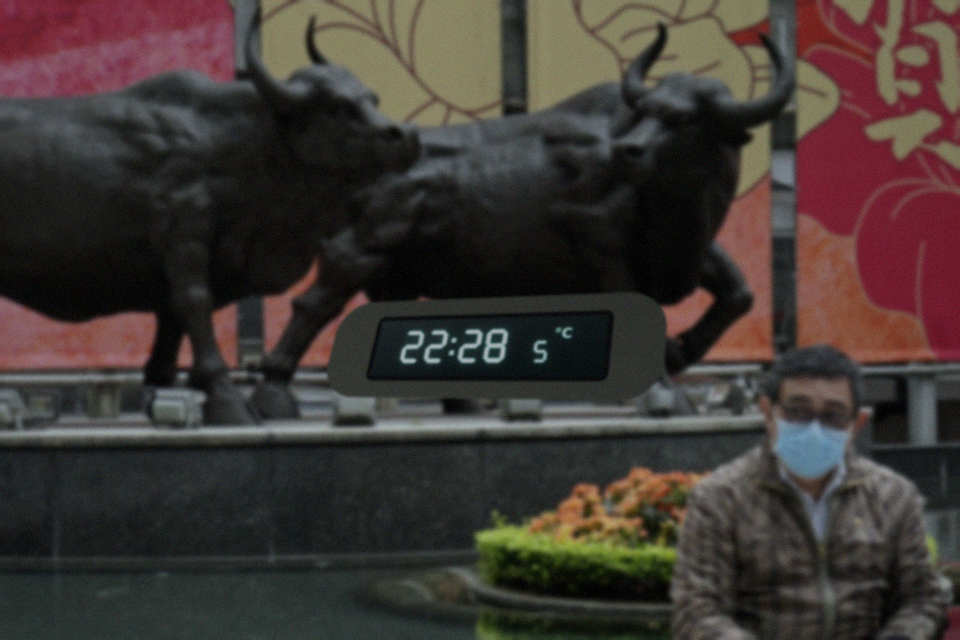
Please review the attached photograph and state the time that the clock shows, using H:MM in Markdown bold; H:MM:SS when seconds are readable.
**22:28**
